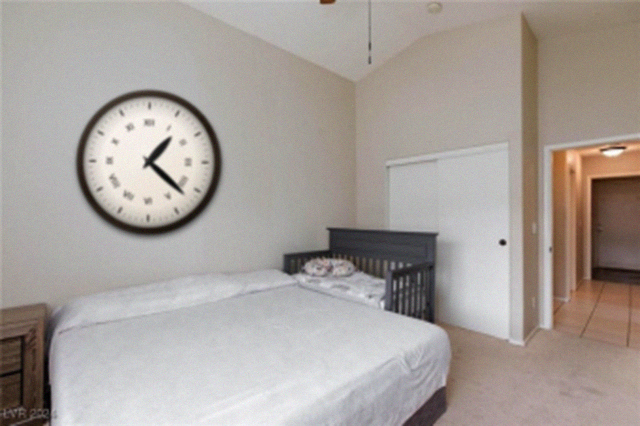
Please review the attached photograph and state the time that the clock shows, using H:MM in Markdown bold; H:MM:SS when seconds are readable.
**1:22**
